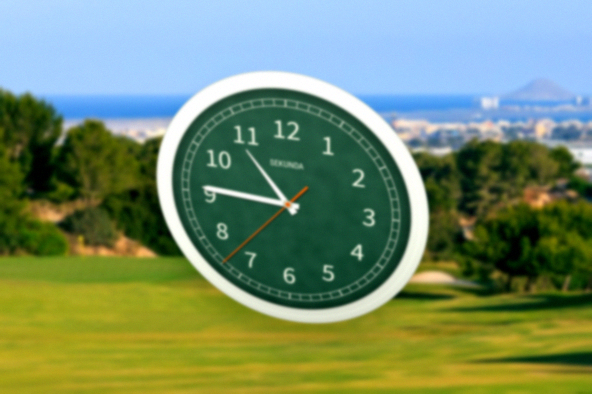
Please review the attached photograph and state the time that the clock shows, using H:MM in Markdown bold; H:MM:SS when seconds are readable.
**10:45:37**
